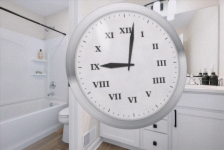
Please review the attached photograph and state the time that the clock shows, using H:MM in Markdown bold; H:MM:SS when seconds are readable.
**9:02**
